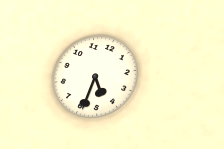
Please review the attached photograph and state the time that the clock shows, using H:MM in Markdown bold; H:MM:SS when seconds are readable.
**4:29**
